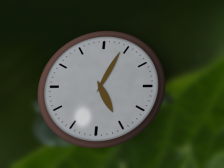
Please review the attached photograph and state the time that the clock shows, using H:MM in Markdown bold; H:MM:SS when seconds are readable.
**5:04**
